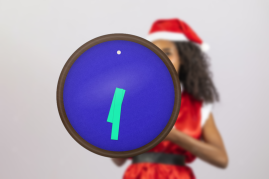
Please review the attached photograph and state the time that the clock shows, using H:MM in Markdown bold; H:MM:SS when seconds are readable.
**6:31**
